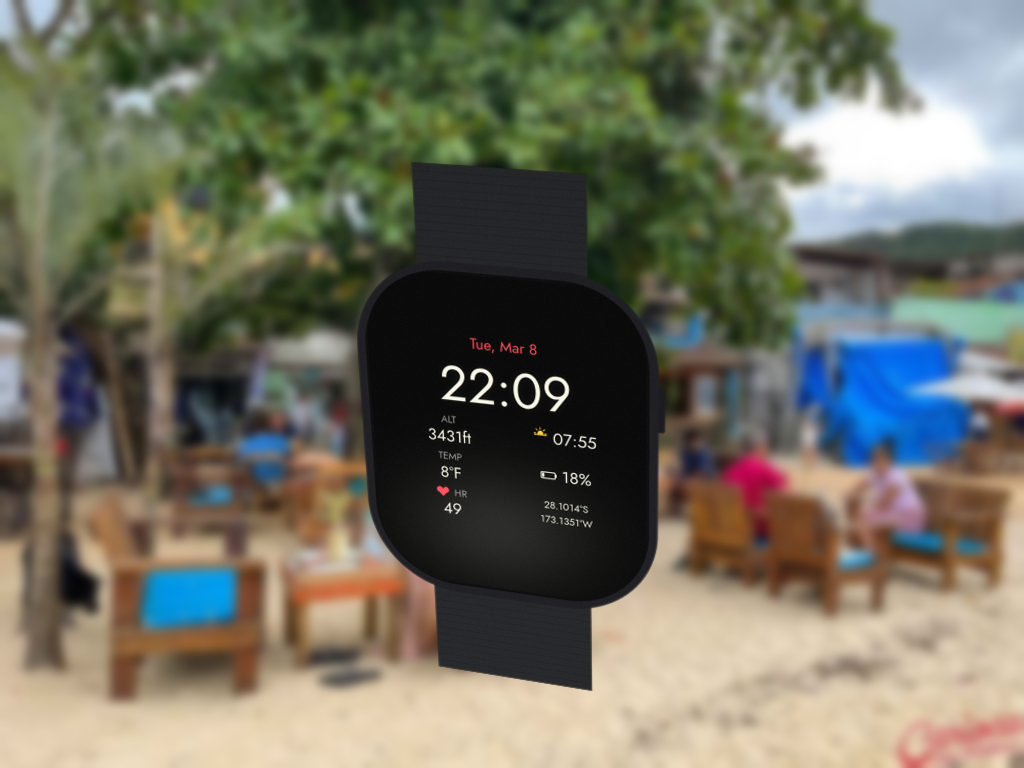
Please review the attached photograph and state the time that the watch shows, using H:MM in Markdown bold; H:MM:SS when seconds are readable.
**22:09**
